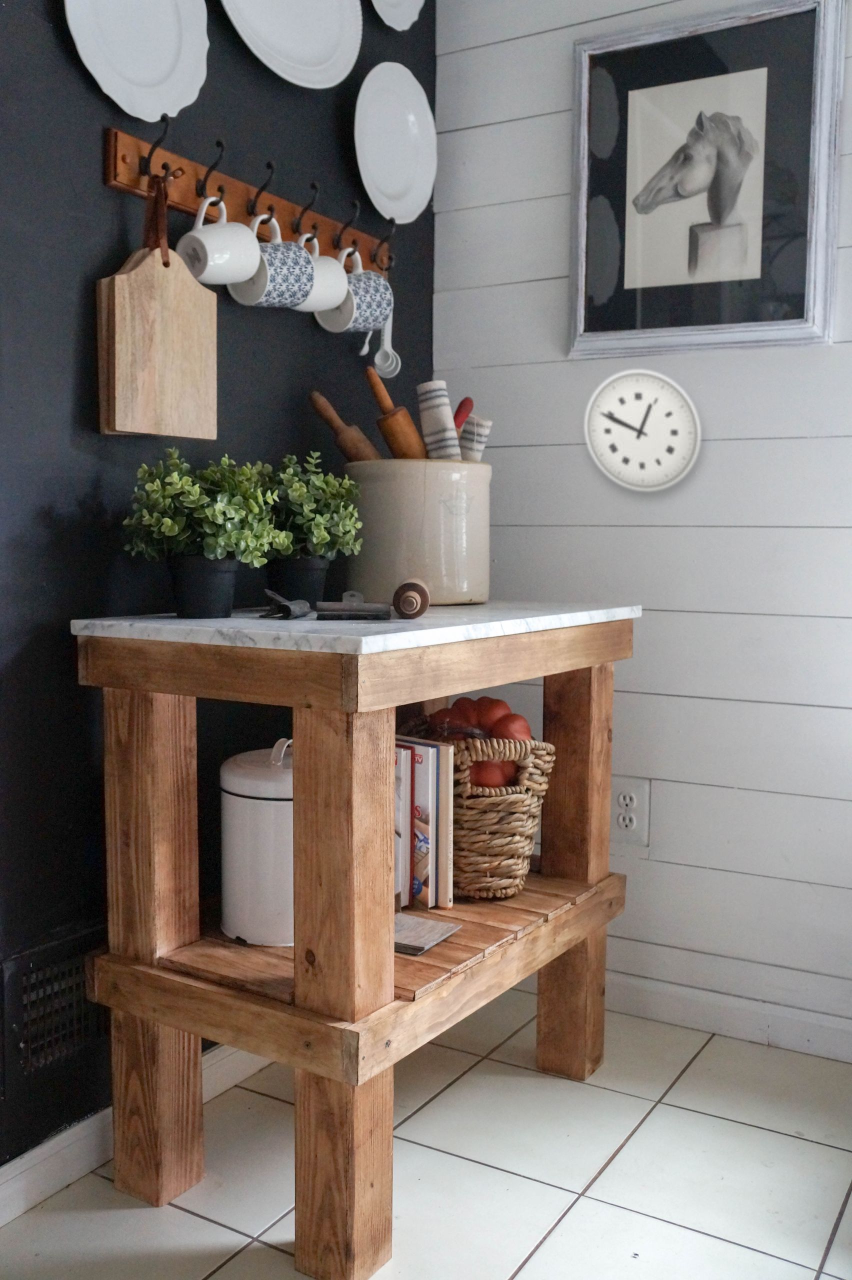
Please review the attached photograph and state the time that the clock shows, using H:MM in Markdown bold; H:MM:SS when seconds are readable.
**12:49**
